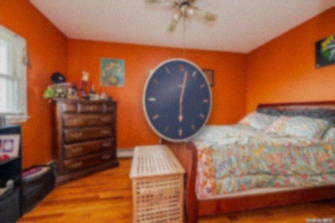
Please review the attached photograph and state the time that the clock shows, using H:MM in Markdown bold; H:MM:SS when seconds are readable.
**6:02**
